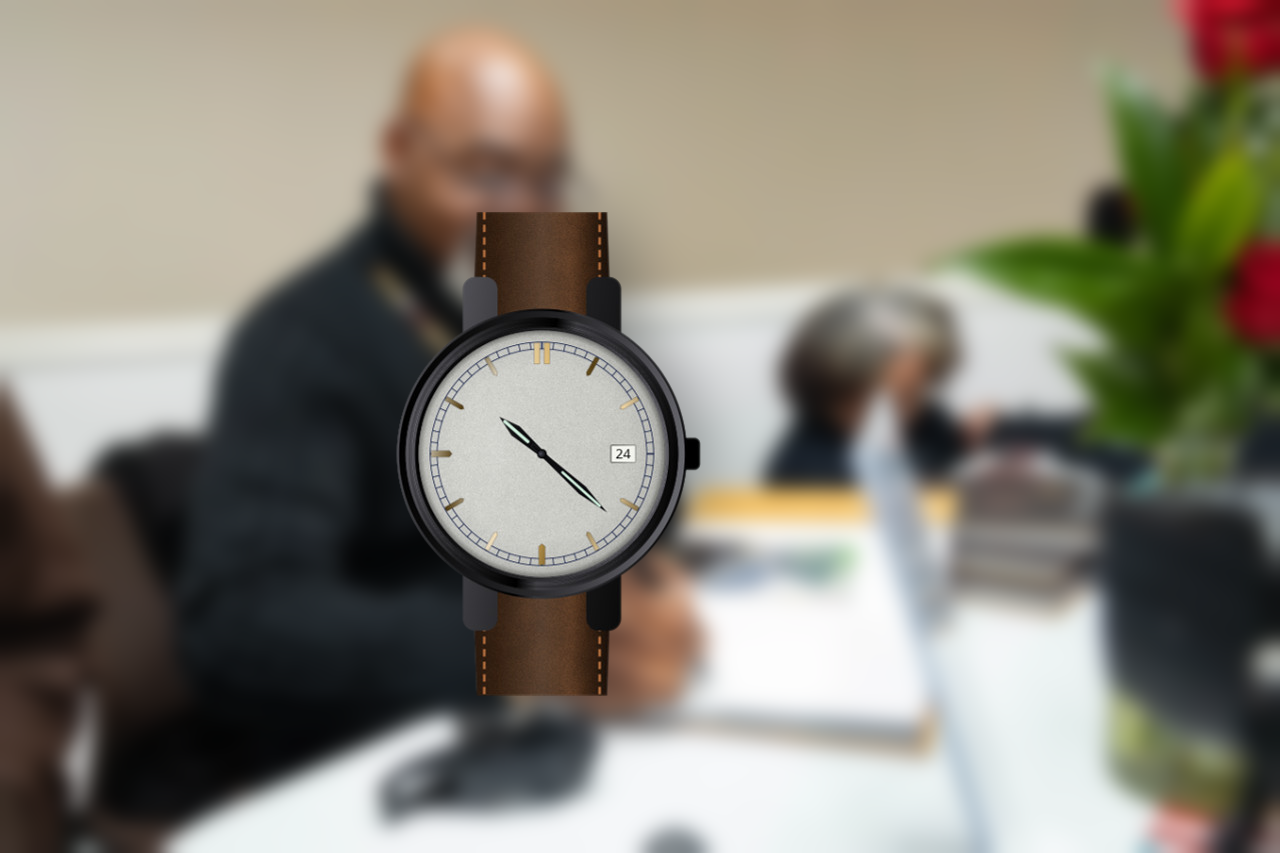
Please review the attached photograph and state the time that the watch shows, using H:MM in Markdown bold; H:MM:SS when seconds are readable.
**10:22**
